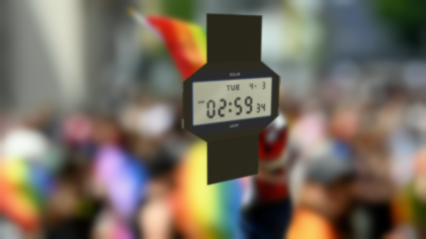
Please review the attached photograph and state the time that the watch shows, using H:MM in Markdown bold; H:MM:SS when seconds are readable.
**2:59**
